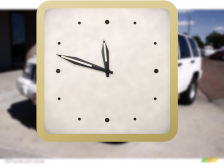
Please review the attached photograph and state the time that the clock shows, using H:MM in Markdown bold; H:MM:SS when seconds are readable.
**11:48**
